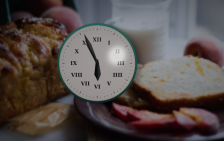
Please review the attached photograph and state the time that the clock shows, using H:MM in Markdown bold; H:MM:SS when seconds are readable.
**5:56**
